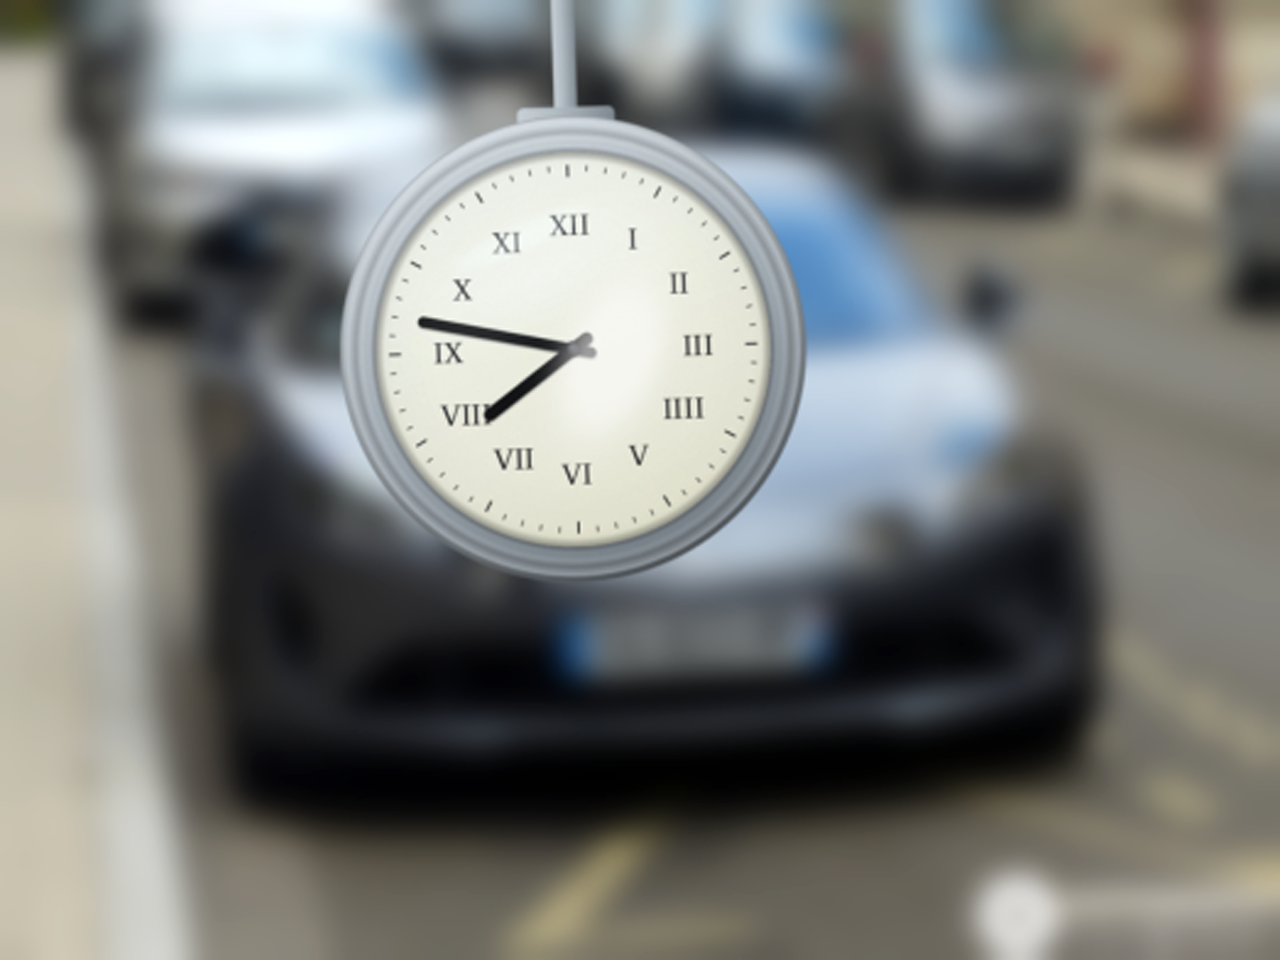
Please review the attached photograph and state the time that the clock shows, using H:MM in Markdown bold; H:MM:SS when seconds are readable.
**7:47**
